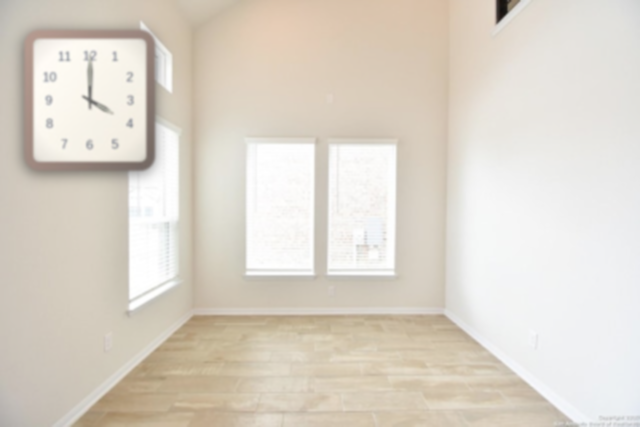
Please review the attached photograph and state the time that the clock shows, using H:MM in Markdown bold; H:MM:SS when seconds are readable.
**4:00**
